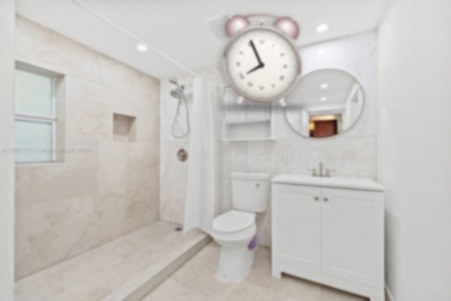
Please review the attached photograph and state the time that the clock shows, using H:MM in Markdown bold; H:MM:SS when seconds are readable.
**7:56**
